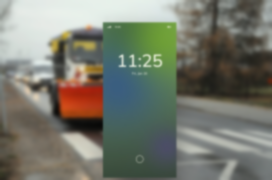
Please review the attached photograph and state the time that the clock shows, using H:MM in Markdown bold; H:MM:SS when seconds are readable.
**11:25**
